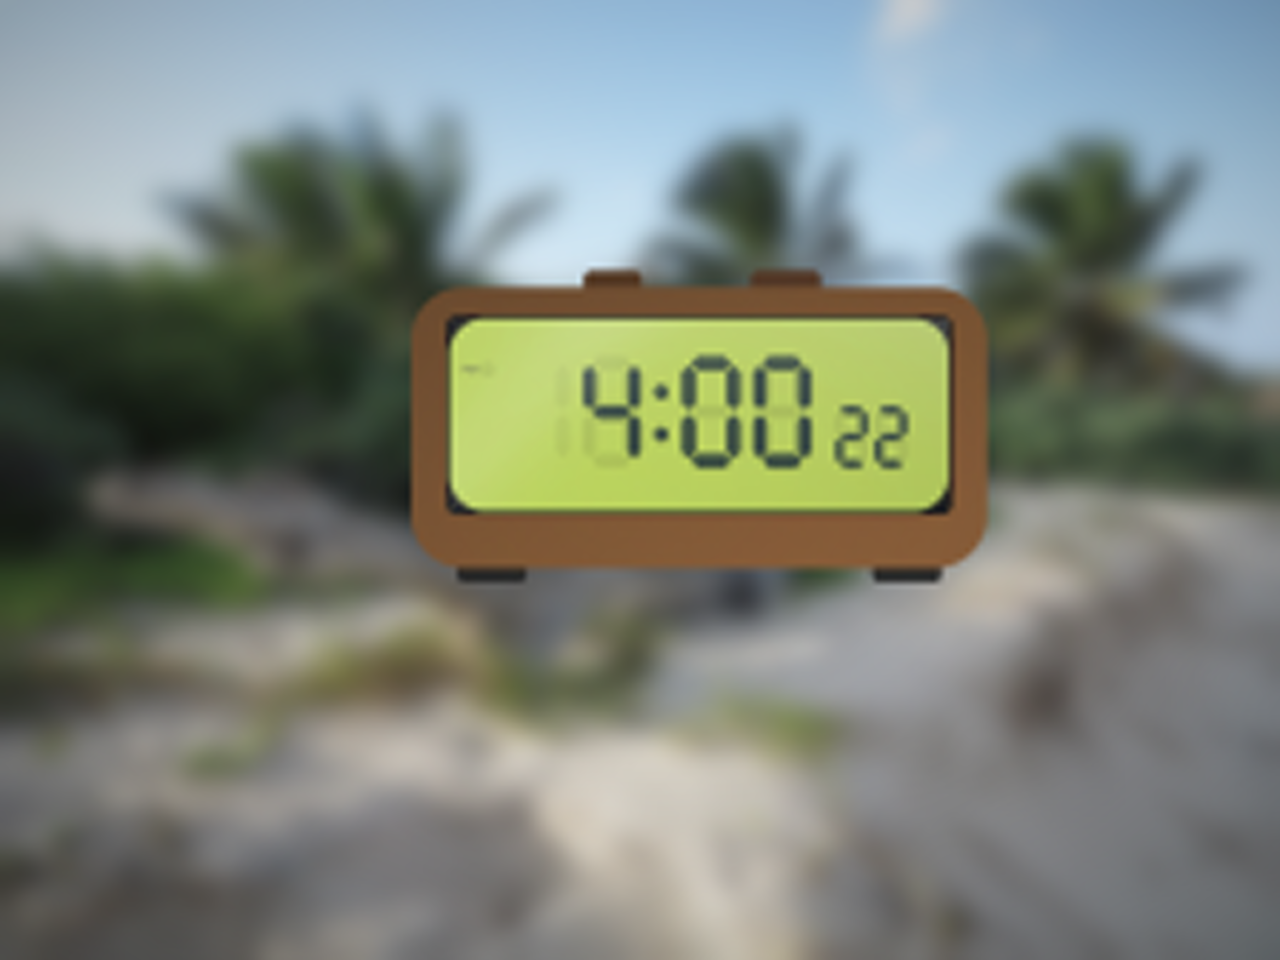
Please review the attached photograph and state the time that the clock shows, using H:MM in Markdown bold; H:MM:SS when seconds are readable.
**4:00:22**
